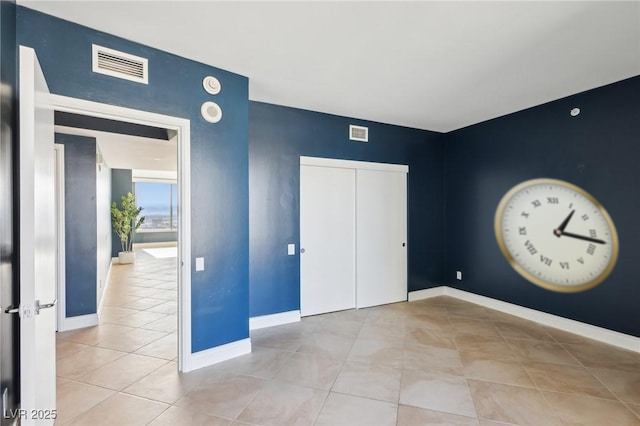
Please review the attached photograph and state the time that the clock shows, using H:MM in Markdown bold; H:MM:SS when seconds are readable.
**1:17**
